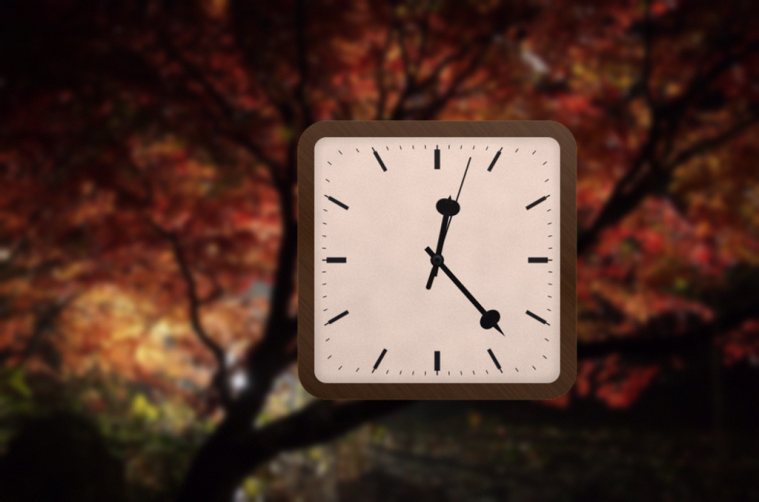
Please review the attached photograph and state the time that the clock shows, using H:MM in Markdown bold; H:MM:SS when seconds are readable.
**12:23:03**
